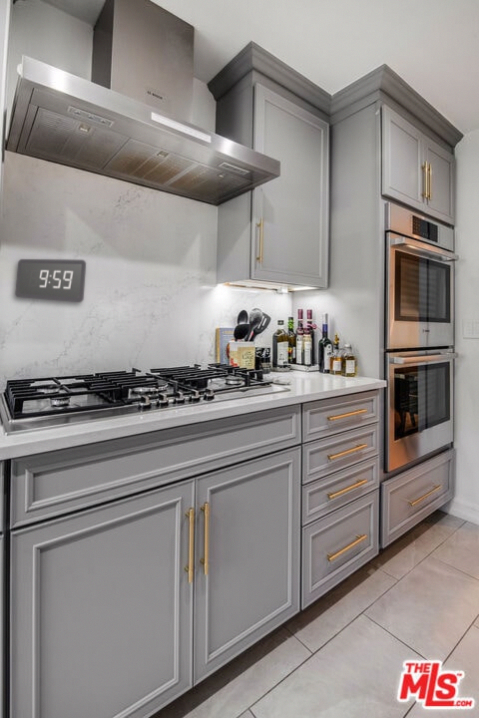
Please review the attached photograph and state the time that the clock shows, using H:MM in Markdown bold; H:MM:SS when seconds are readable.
**9:59**
